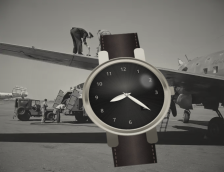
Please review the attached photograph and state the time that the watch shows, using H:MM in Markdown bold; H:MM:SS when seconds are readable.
**8:22**
